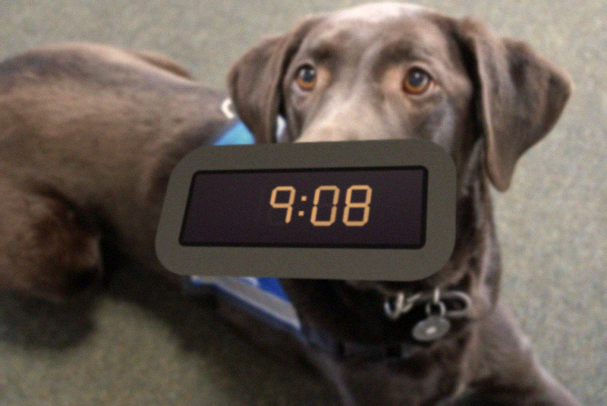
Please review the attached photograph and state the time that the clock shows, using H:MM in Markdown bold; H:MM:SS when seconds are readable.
**9:08**
